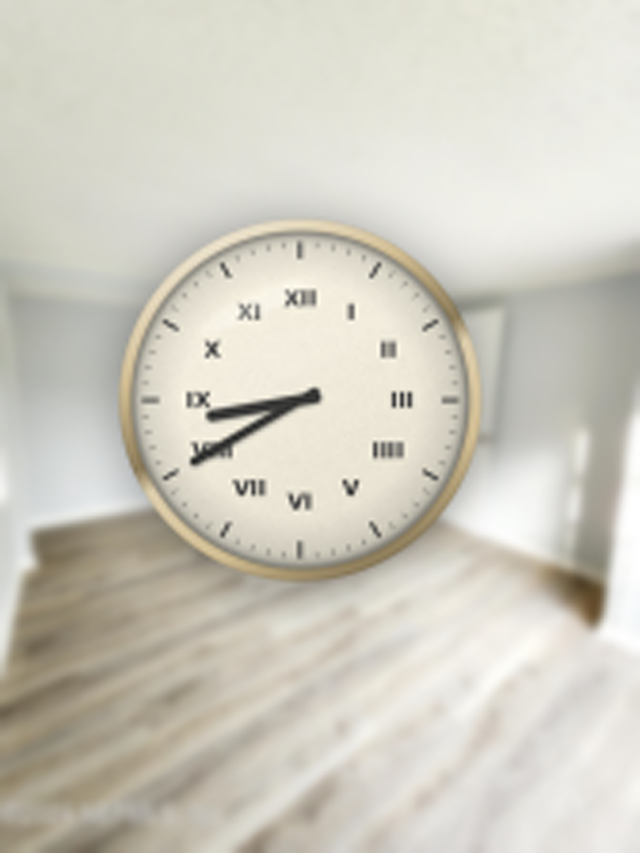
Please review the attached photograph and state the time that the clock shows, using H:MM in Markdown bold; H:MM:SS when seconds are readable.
**8:40**
